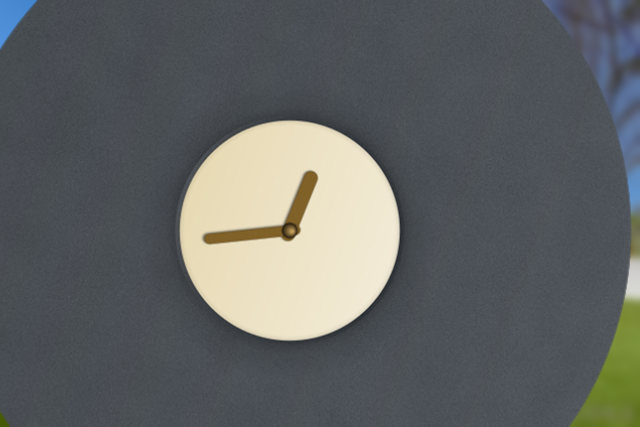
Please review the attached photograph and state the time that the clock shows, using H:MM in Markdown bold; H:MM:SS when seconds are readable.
**12:44**
